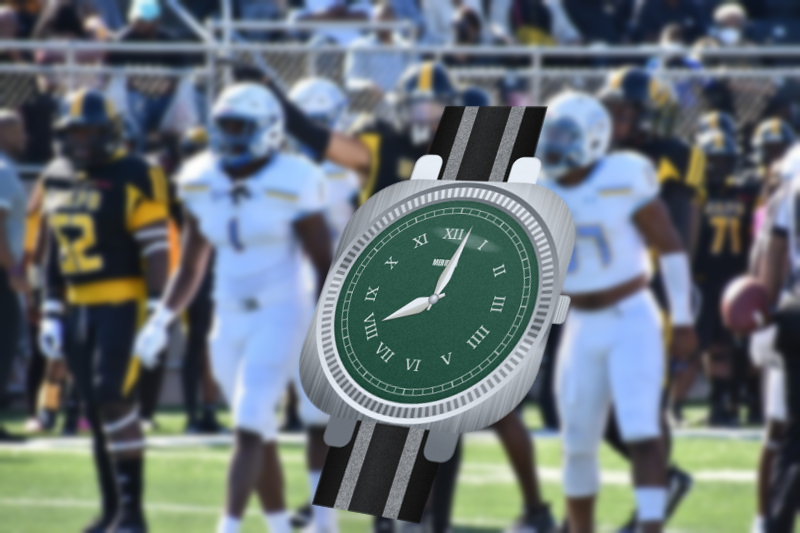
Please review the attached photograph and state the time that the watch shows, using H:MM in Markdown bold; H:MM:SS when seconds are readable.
**8:02**
